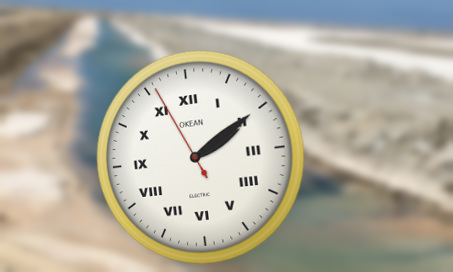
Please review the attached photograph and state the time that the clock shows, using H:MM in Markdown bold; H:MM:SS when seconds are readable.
**2:09:56**
